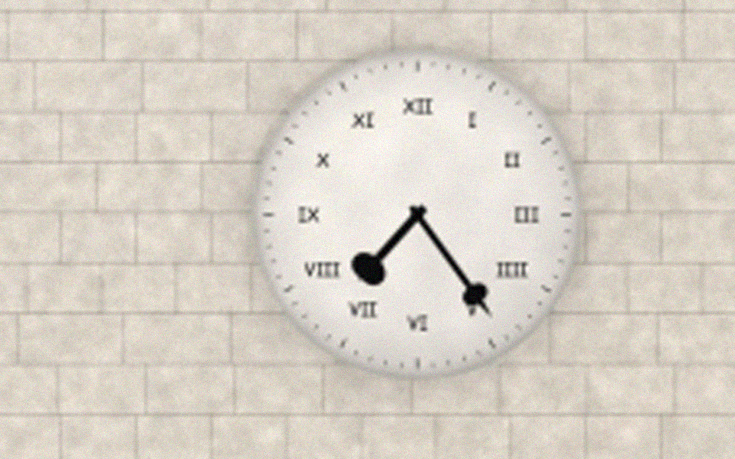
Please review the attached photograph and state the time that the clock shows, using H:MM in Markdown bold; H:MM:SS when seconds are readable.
**7:24**
